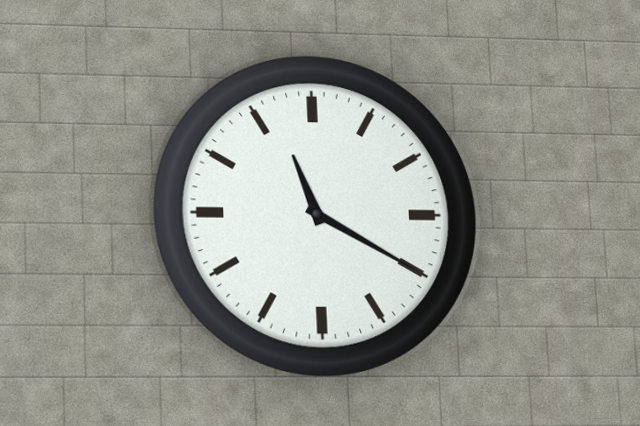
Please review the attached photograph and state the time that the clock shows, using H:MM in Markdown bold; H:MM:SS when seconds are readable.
**11:20**
